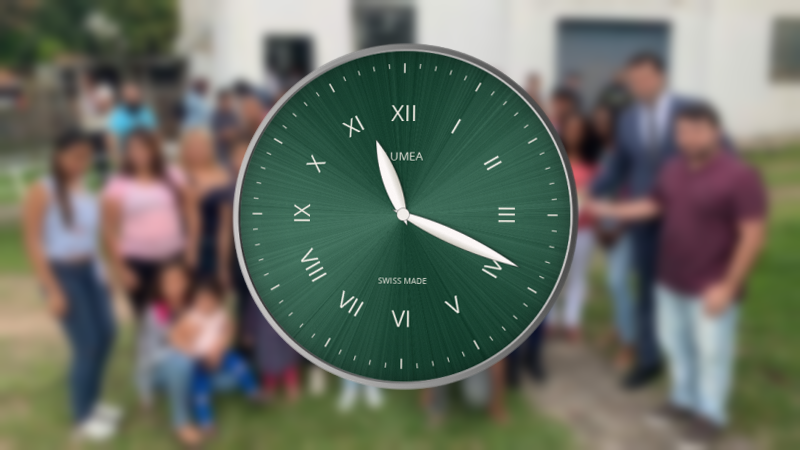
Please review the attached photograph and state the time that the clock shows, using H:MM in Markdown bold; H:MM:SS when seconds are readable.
**11:19**
